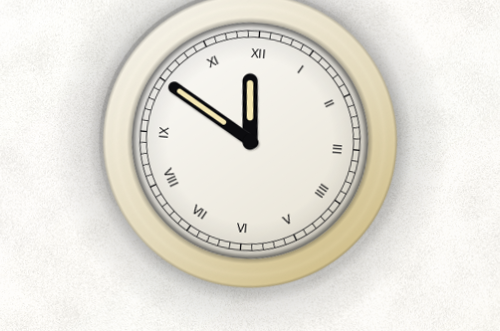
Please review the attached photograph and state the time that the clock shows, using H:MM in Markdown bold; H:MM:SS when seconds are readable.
**11:50**
